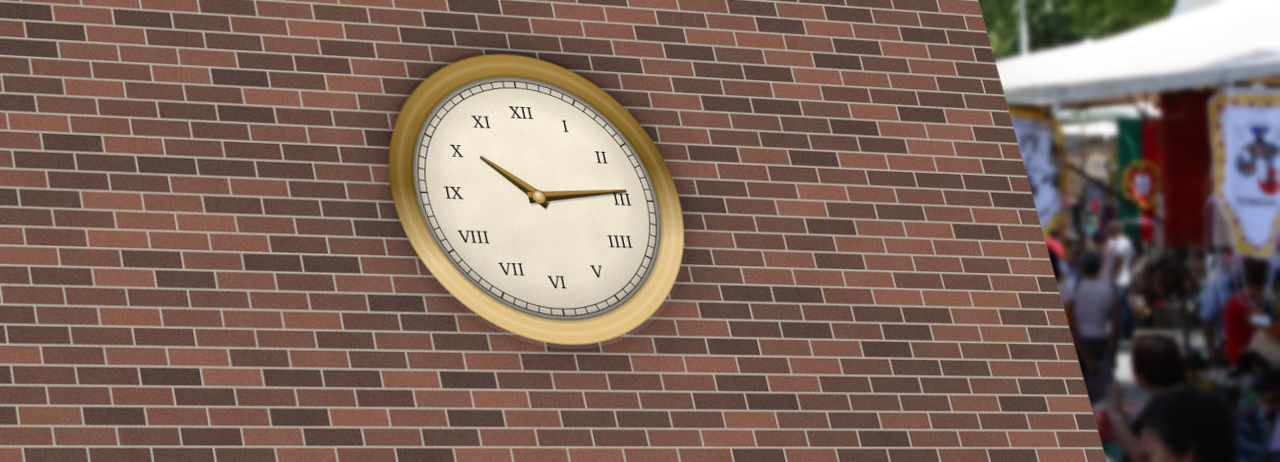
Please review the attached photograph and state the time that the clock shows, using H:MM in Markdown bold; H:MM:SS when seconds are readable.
**10:14**
